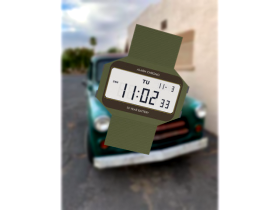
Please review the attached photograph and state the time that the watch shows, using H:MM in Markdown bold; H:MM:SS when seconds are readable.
**11:02:33**
